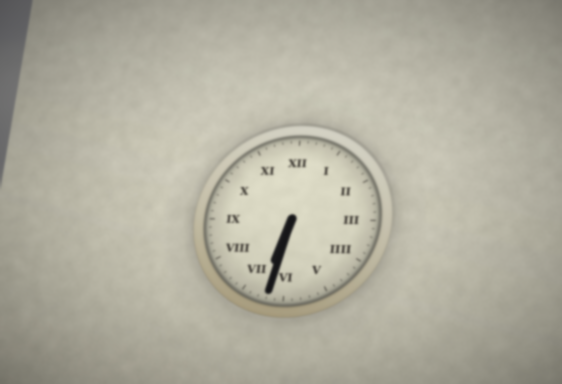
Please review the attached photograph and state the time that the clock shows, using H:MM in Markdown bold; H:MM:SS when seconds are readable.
**6:32**
